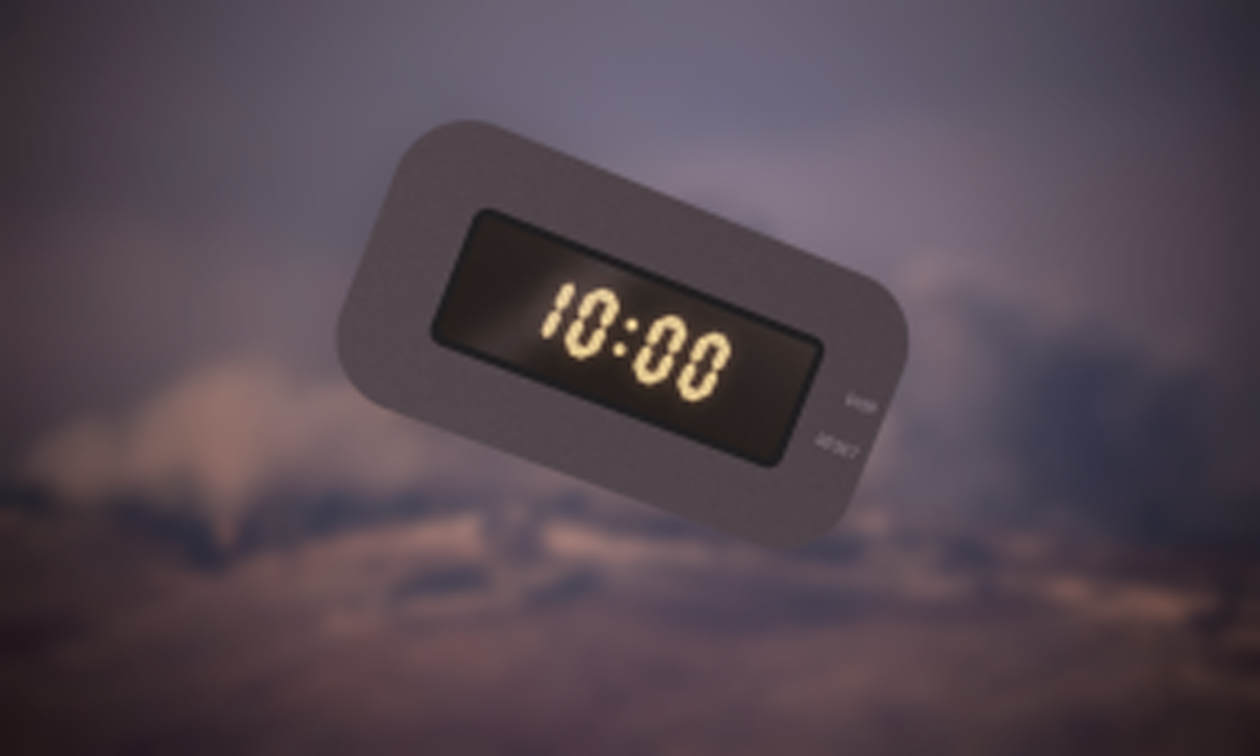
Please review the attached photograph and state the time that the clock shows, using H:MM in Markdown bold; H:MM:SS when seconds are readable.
**10:00**
